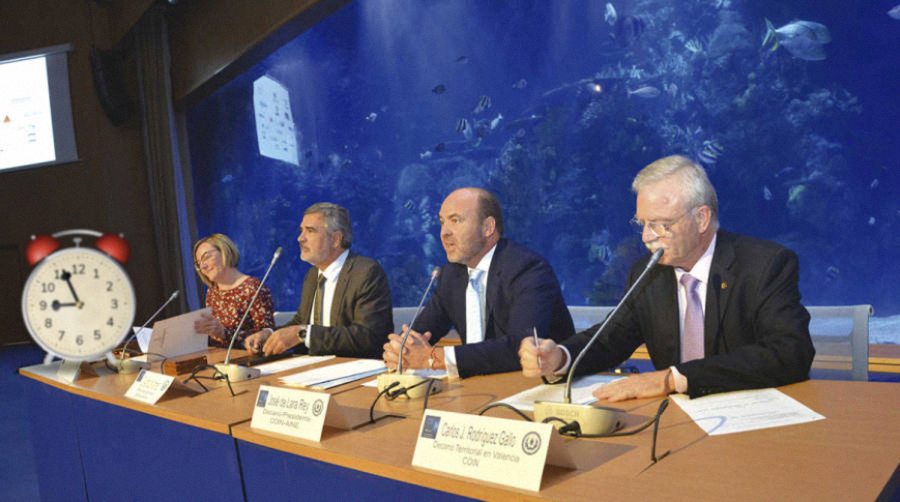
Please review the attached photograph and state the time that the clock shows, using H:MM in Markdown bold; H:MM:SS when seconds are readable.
**8:56**
